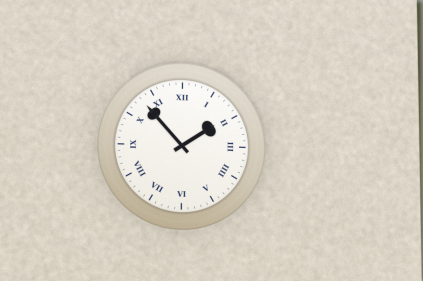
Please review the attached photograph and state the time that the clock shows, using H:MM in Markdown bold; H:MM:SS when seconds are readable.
**1:53**
